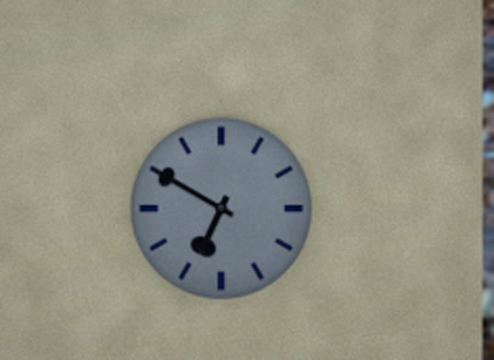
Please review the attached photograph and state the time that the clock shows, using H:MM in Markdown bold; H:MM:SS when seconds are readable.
**6:50**
